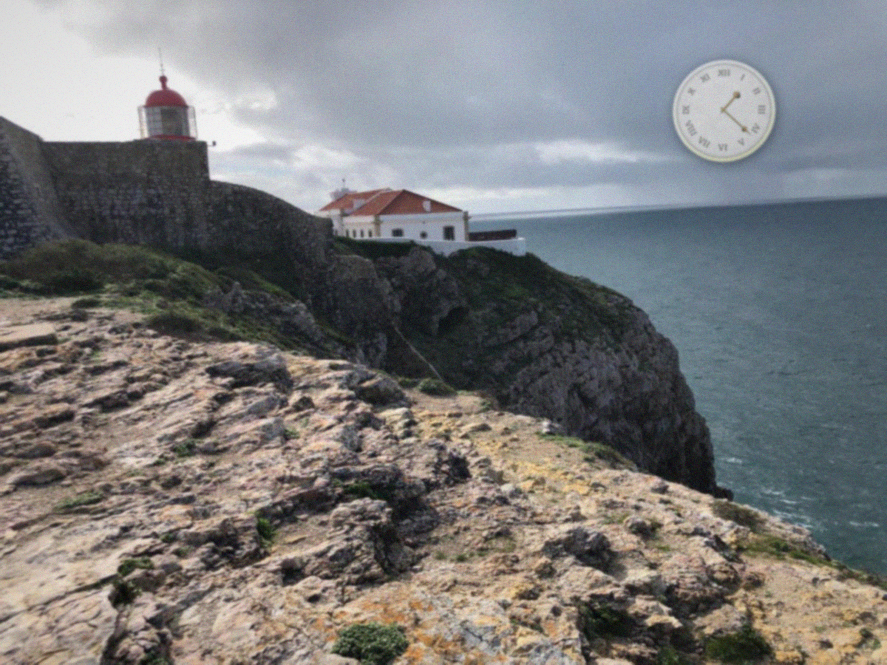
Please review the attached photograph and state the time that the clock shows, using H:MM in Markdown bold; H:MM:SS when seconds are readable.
**1:22**
